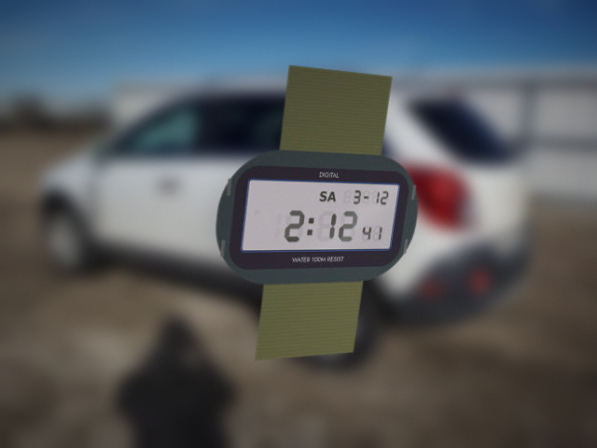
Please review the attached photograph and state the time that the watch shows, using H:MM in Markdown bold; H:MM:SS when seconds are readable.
**2:12:41**
